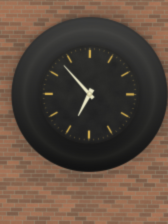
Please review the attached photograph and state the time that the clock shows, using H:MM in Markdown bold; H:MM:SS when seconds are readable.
**6:53**
